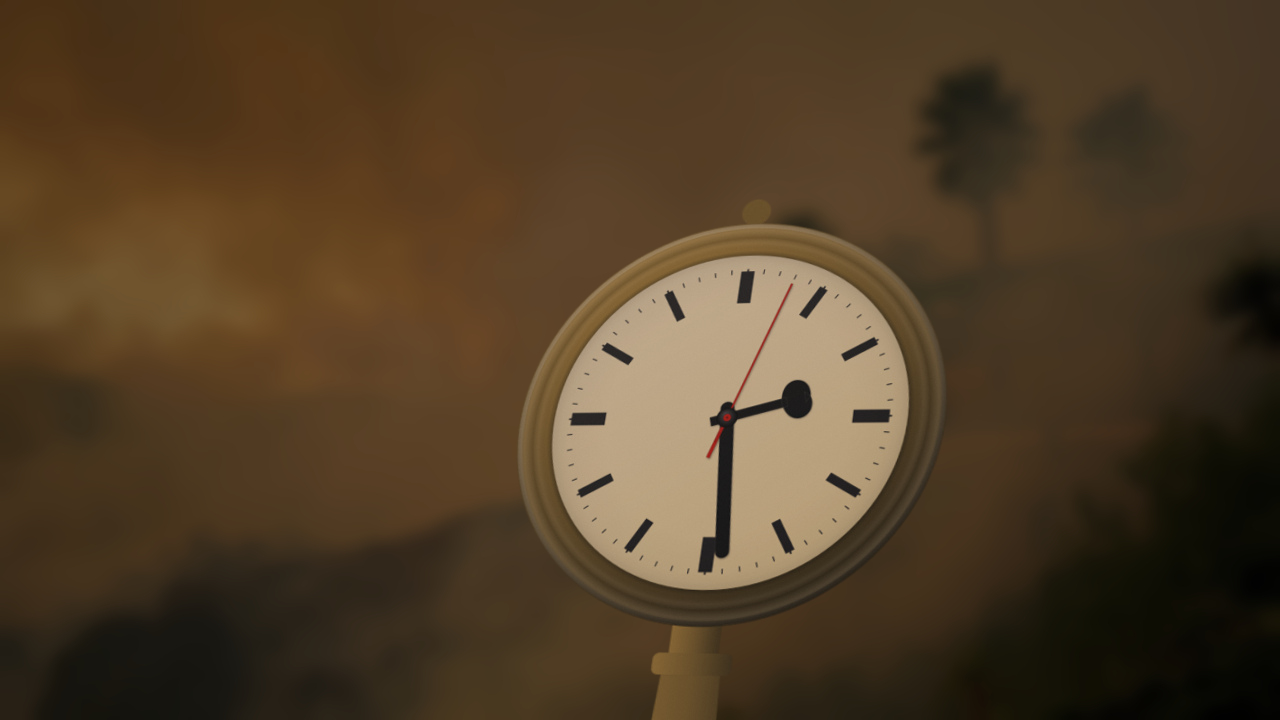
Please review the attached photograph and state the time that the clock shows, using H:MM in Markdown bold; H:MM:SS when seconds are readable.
**2:29:03**
